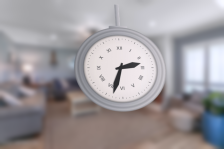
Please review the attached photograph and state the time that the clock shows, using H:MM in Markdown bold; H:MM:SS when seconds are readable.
**2:33**
